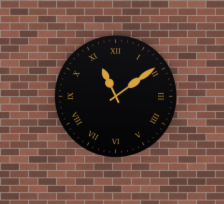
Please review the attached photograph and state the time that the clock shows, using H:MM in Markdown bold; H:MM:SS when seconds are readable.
**11:09**
